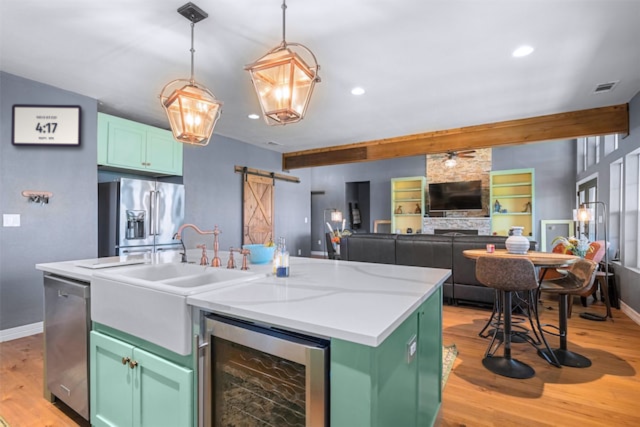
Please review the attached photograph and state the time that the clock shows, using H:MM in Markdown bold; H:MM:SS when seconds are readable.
**4:17**
